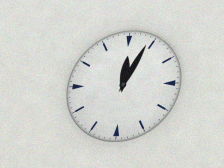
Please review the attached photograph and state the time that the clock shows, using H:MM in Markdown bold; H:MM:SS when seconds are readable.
**12:04**
